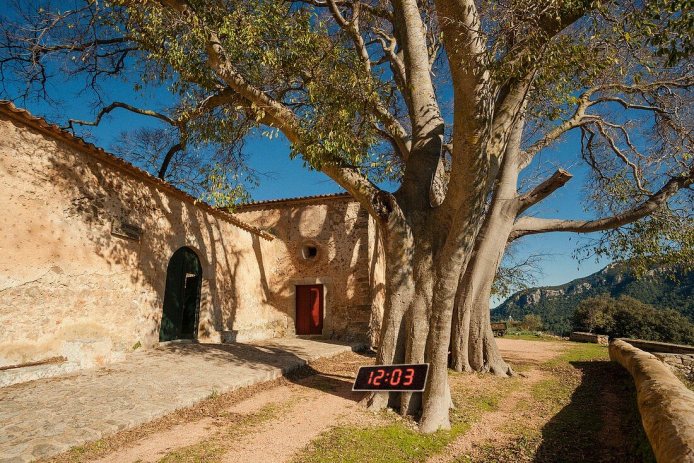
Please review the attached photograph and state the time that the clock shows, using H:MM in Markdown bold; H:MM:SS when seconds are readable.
**12:03**
